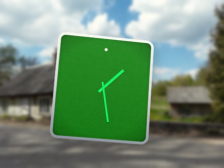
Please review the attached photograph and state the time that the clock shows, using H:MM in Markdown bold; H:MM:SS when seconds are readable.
**1:28**
